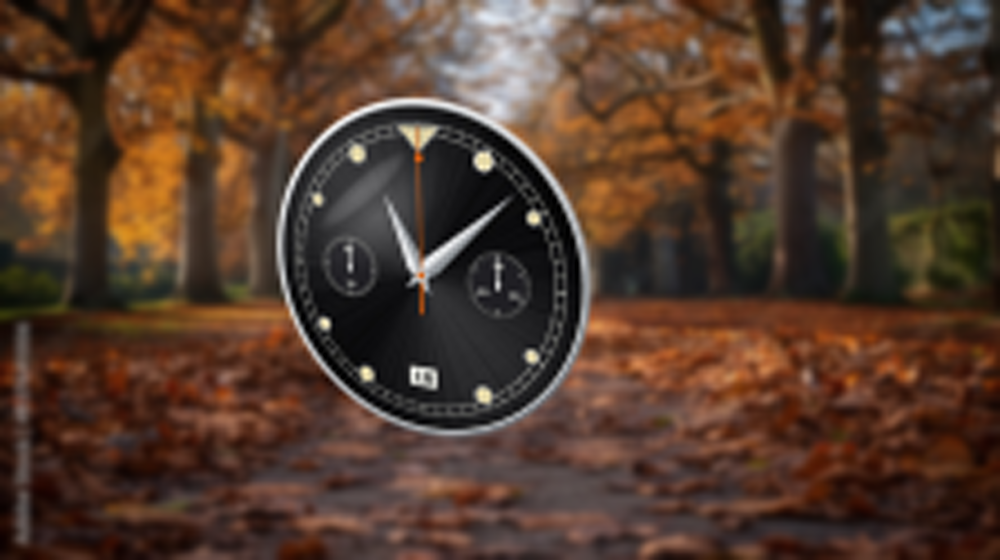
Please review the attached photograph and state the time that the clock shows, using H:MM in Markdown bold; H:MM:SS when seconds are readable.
**11:08**
